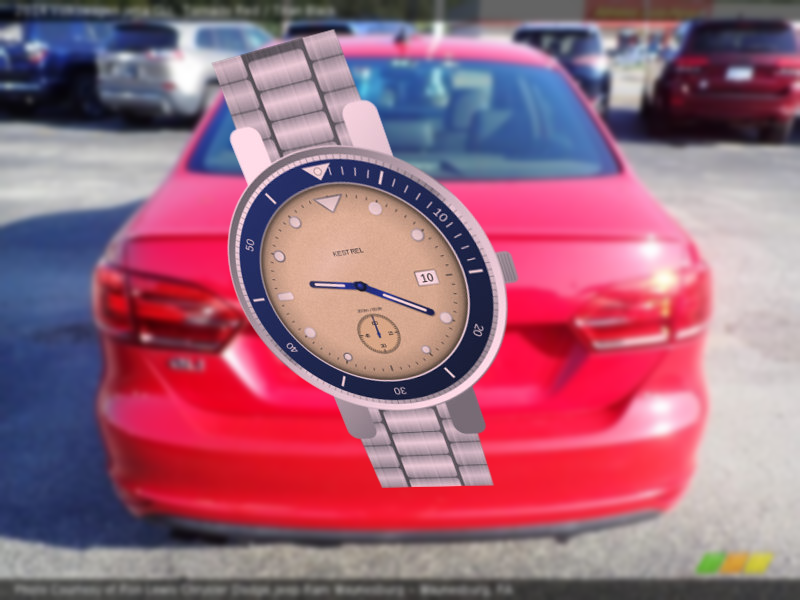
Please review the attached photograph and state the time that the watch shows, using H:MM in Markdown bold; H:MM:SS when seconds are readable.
**9:20**
